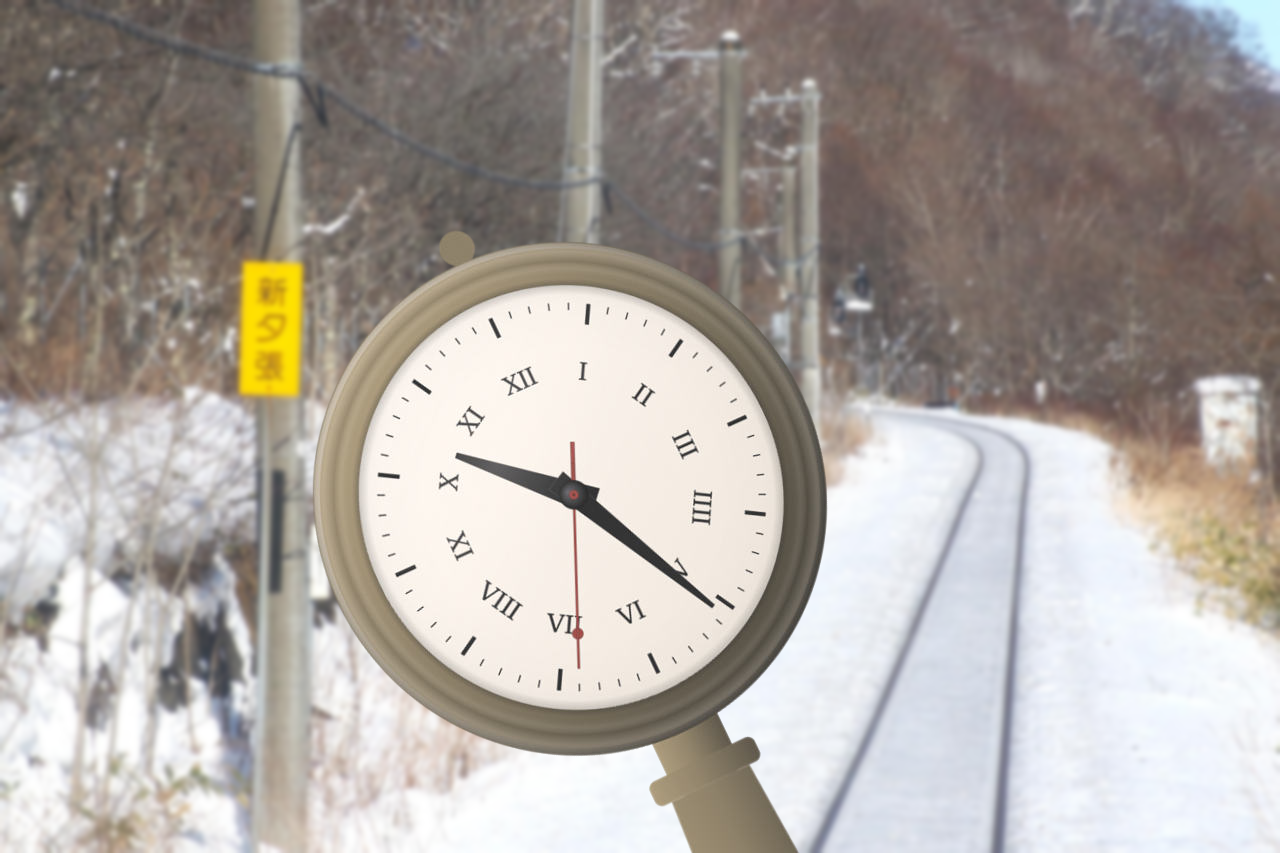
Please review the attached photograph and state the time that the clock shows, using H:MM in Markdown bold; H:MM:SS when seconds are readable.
**10:25:34**
